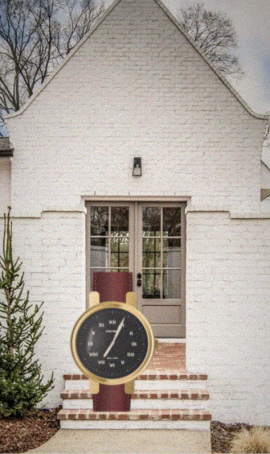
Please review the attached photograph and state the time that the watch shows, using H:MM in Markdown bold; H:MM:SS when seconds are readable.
**7:04**
